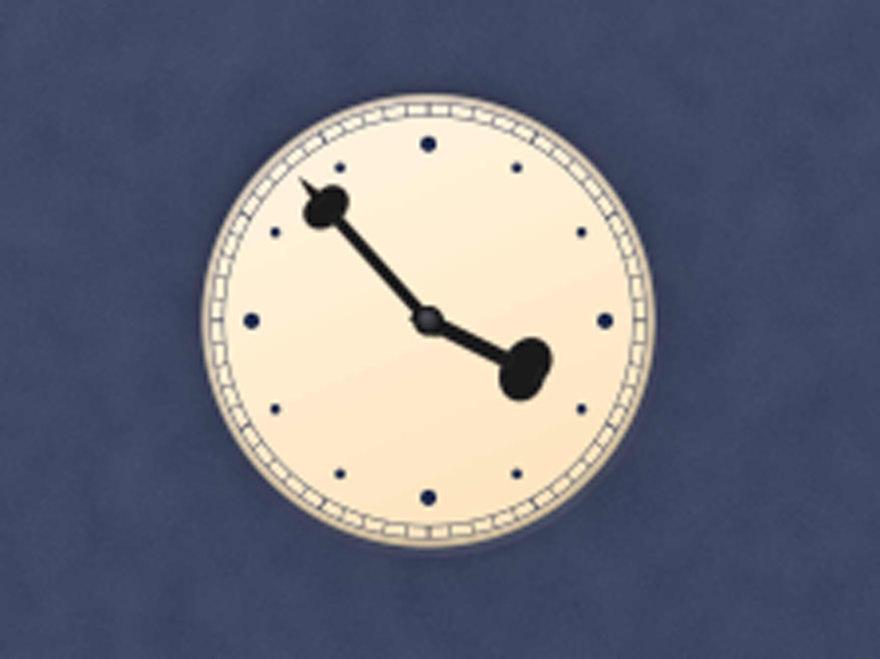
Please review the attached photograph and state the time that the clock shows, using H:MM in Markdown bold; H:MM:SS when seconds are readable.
**3:53**
